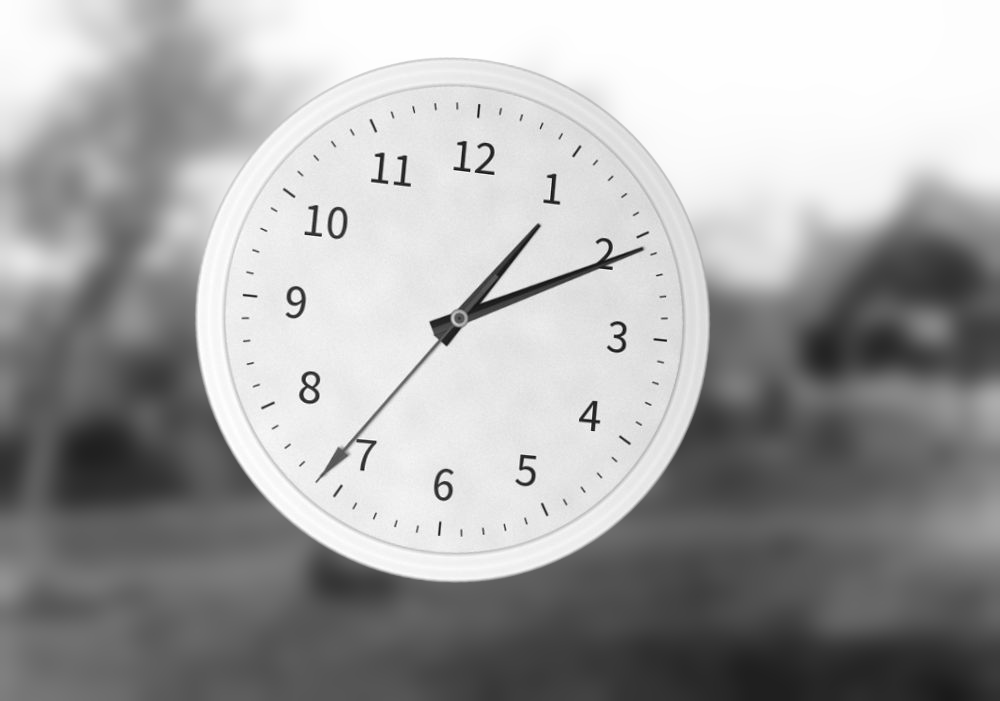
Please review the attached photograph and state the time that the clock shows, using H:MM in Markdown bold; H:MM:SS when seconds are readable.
**1:10:36**
